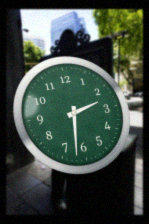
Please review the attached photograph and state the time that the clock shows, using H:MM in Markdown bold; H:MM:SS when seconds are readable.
**2:32**
